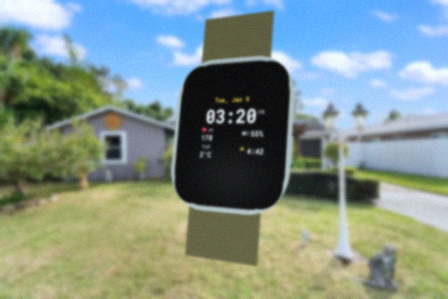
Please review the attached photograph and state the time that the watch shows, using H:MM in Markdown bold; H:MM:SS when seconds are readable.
**3:20**
